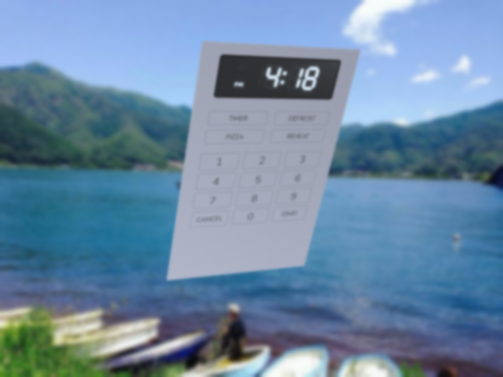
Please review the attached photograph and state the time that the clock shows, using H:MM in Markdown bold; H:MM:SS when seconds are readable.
**4:18**
